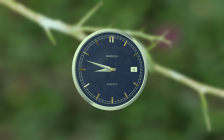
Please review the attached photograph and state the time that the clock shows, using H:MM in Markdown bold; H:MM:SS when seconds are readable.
**8:48**
